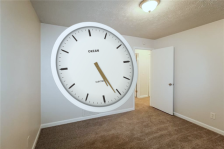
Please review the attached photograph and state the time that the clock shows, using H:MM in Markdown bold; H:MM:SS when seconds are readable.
**5:26**
